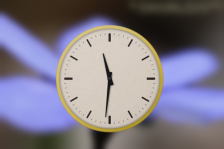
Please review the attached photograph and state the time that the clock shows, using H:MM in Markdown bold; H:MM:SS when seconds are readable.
**11:31**
